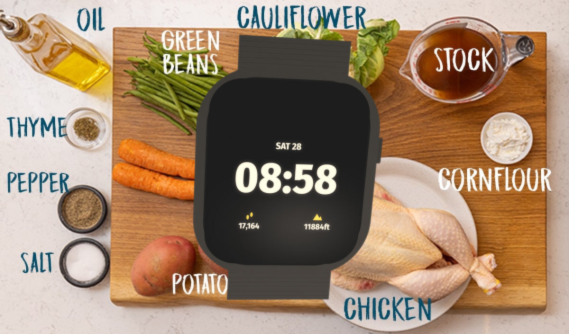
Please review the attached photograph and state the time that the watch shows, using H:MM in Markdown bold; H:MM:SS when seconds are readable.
**8:58**
